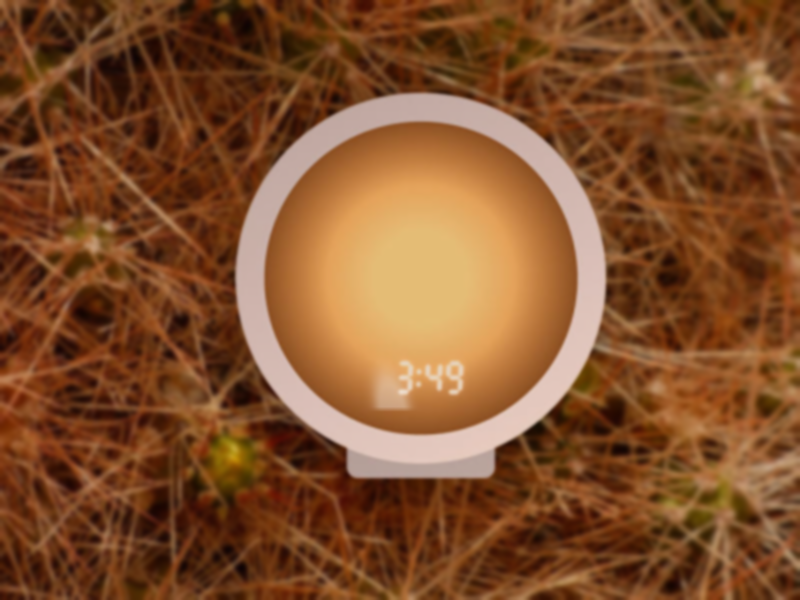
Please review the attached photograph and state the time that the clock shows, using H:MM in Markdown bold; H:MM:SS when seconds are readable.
**3:49**
